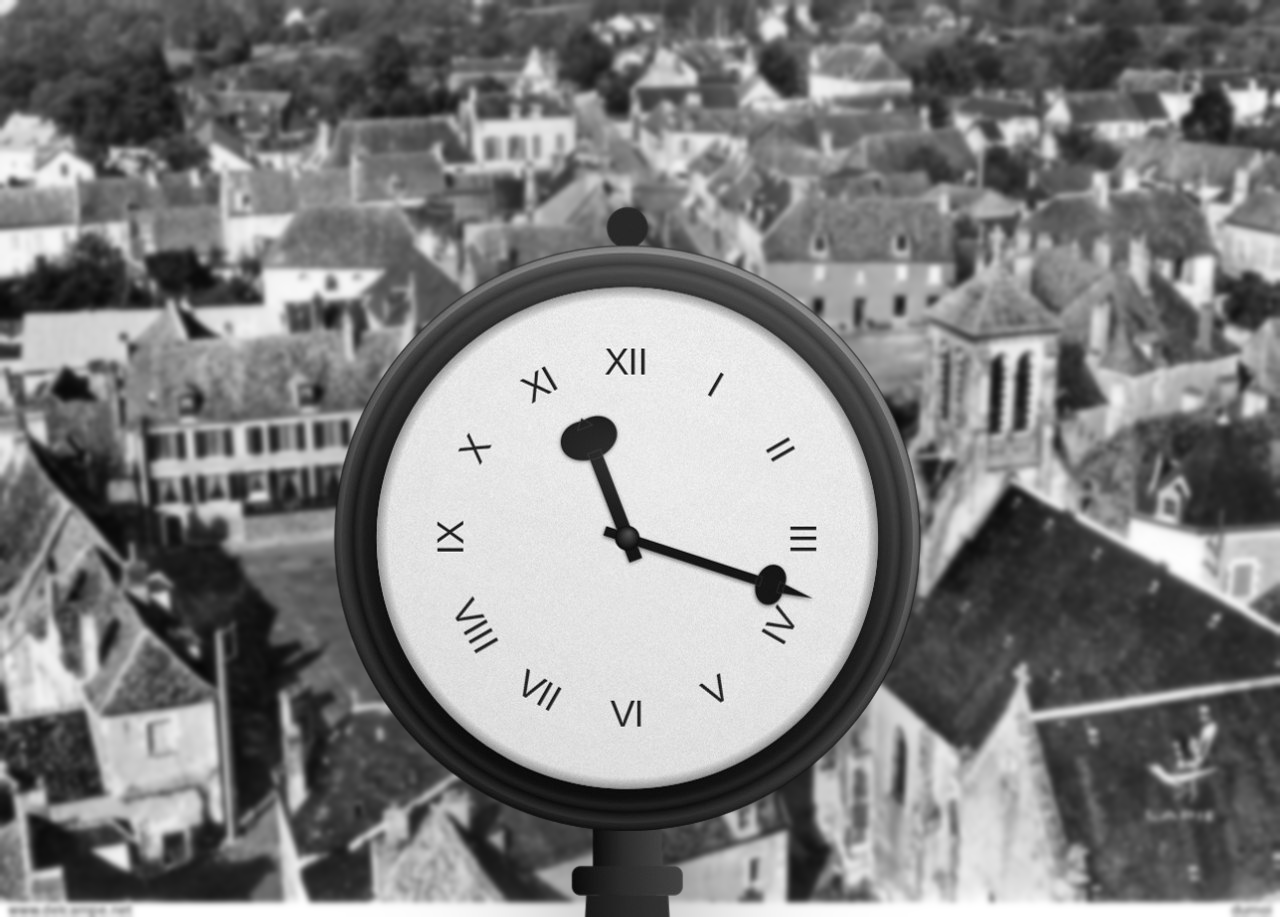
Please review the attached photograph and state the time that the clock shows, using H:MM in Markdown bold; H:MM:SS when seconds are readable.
**11:18**
